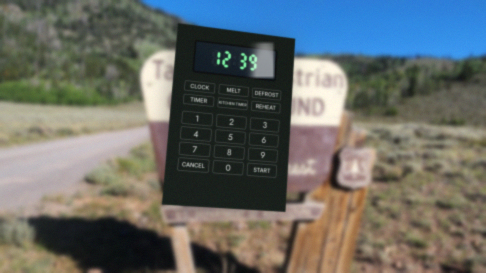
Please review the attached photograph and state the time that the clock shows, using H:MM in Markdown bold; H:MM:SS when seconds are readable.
**12:39**
